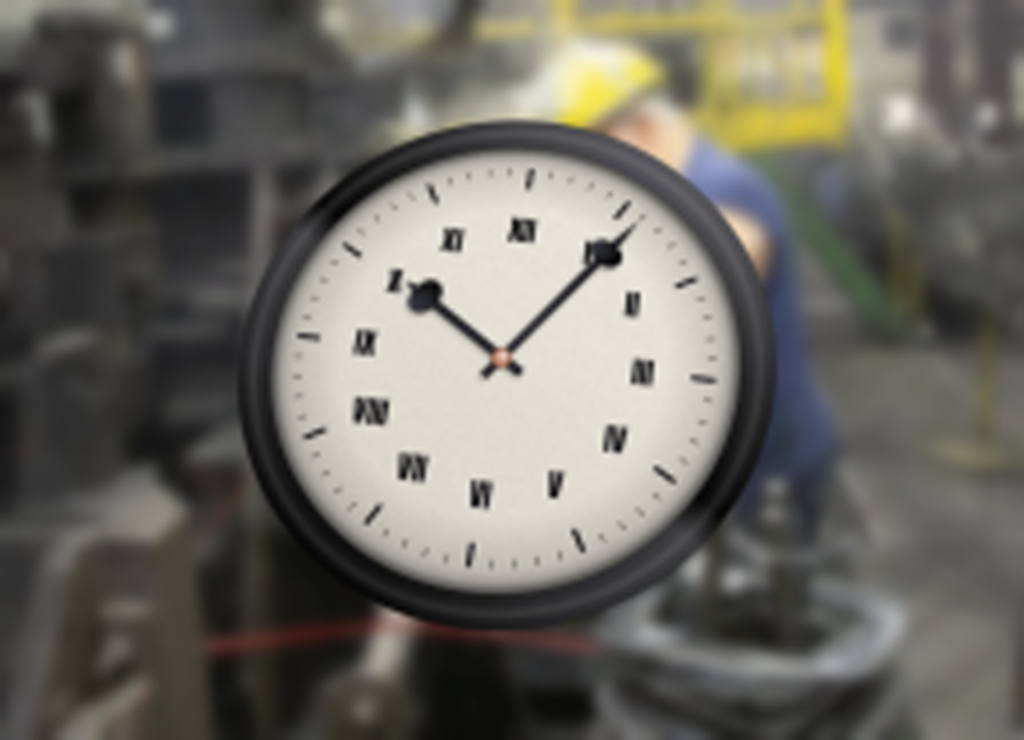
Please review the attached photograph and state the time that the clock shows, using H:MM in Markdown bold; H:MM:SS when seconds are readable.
**10:06**
